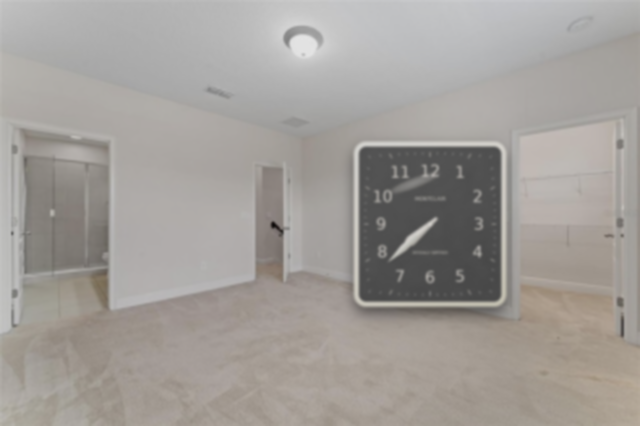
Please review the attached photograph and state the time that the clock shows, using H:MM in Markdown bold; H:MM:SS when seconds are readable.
**7:38**
